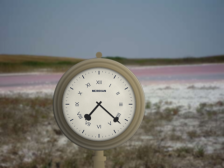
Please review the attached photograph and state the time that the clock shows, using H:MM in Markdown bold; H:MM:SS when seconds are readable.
**7:22**
